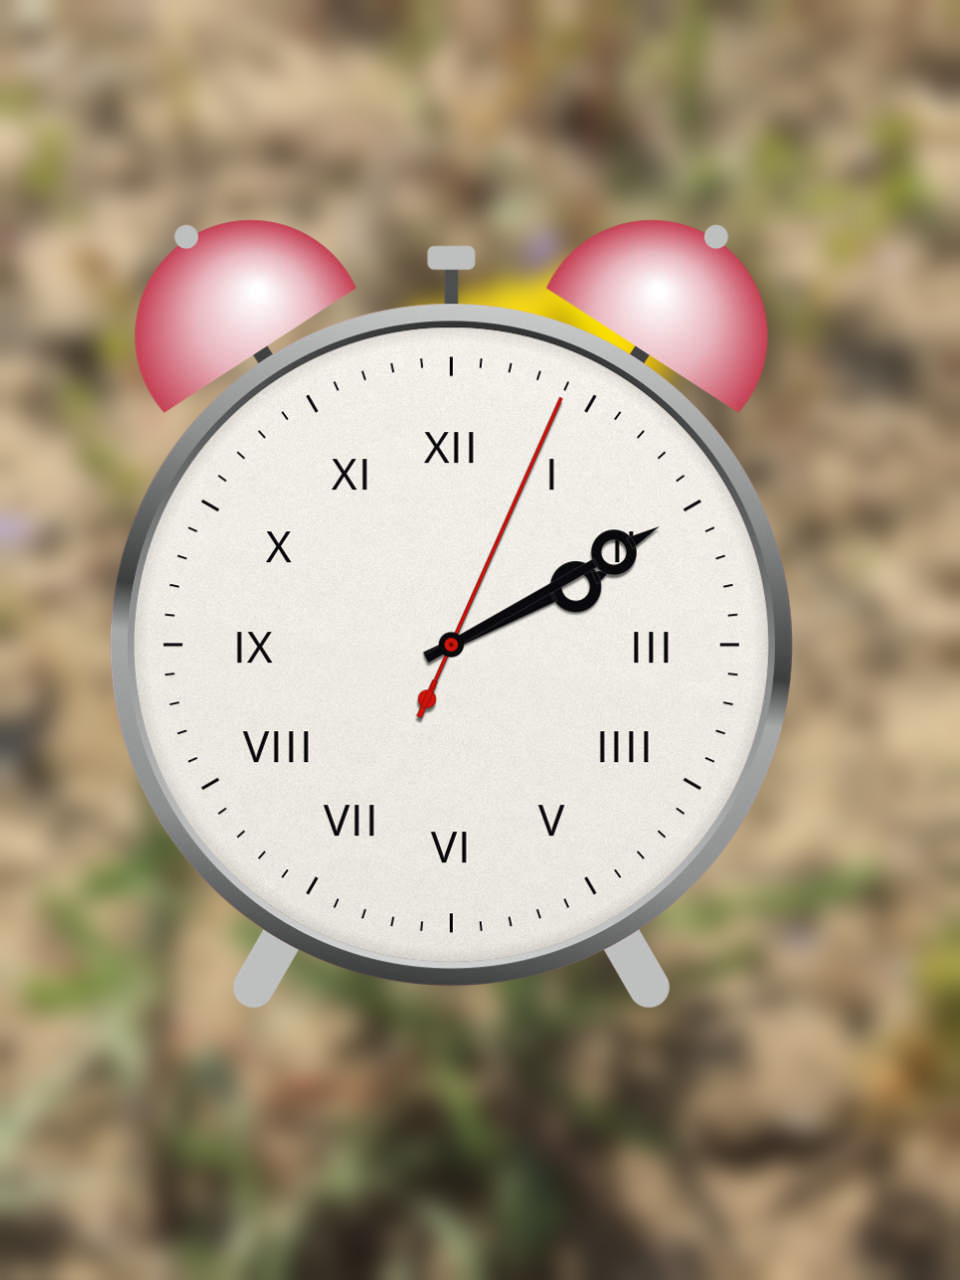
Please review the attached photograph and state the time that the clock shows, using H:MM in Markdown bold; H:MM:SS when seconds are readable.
**2:10:04**
